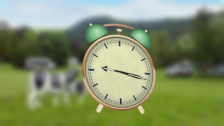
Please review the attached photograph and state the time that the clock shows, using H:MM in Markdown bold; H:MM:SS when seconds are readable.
**9:17**
